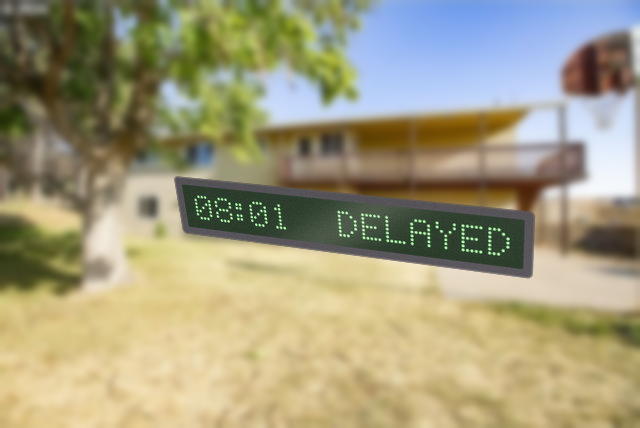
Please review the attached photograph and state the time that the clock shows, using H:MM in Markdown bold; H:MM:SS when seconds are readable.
**8:01**
